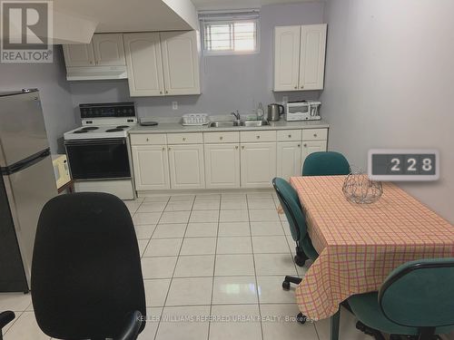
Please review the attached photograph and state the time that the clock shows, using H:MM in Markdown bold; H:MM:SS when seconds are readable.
**2:28**
